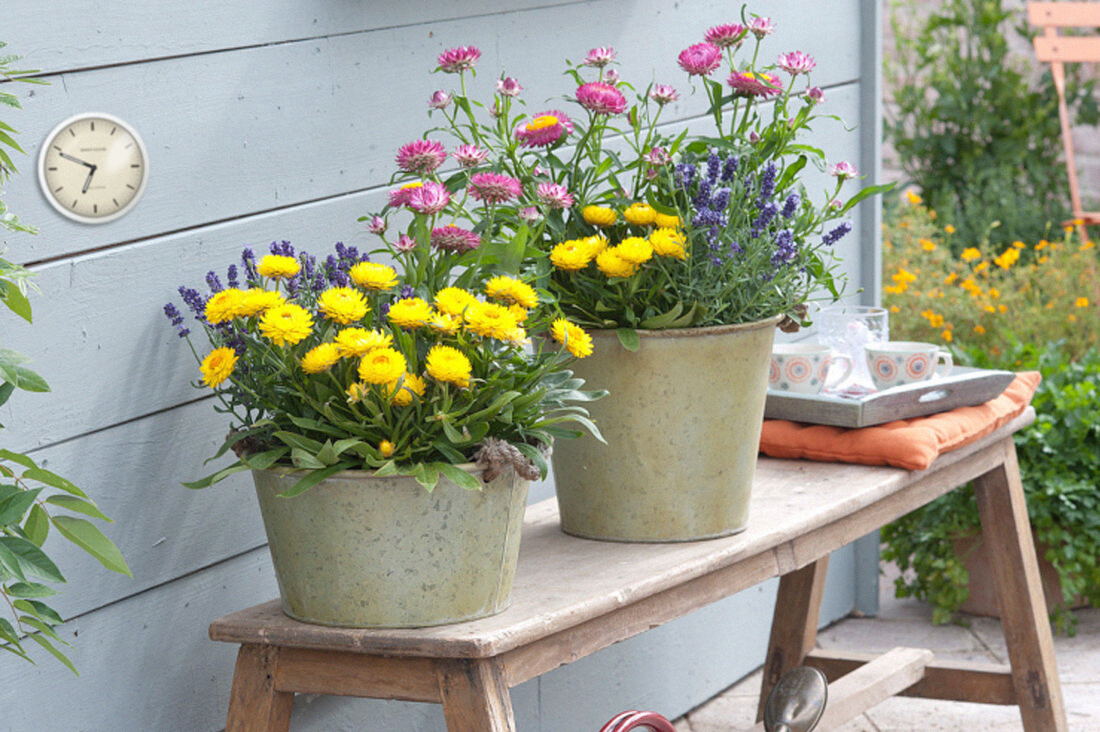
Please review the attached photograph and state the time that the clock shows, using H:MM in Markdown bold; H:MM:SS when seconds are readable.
**6:49**
